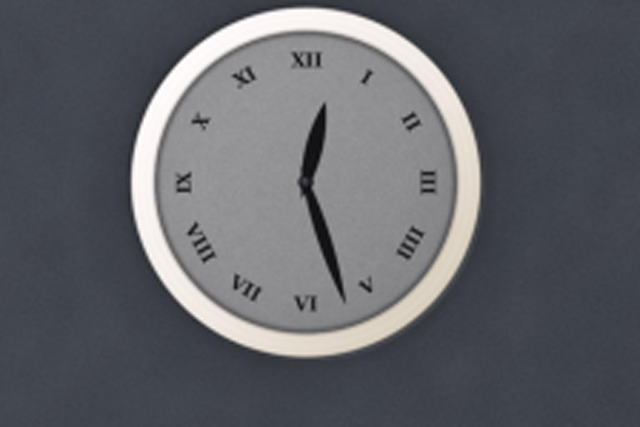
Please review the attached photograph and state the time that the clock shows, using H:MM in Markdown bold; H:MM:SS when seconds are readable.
**12:27**
